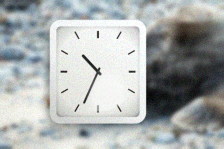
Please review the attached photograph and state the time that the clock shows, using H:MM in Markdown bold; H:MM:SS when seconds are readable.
**10:34**
